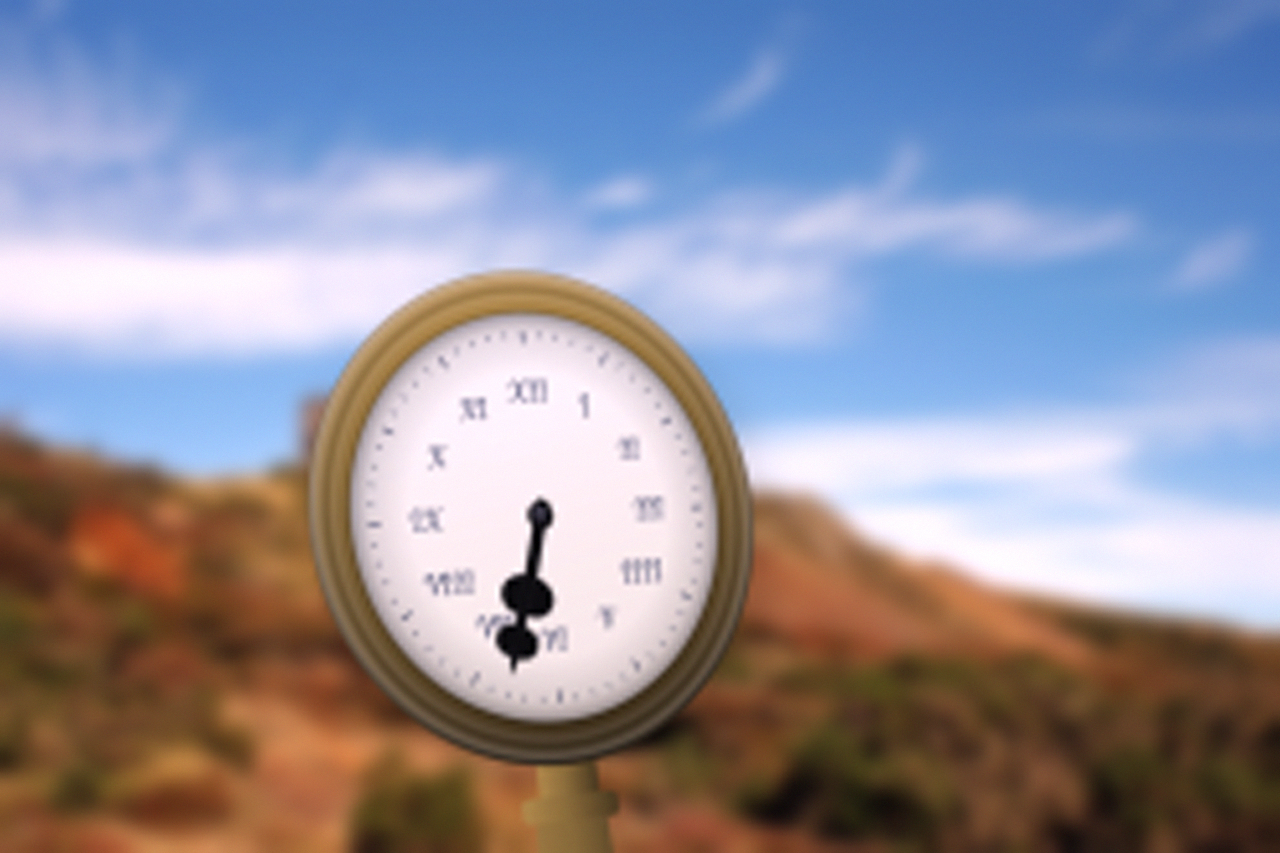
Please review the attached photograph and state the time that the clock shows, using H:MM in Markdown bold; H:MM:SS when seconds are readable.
**6:33**
